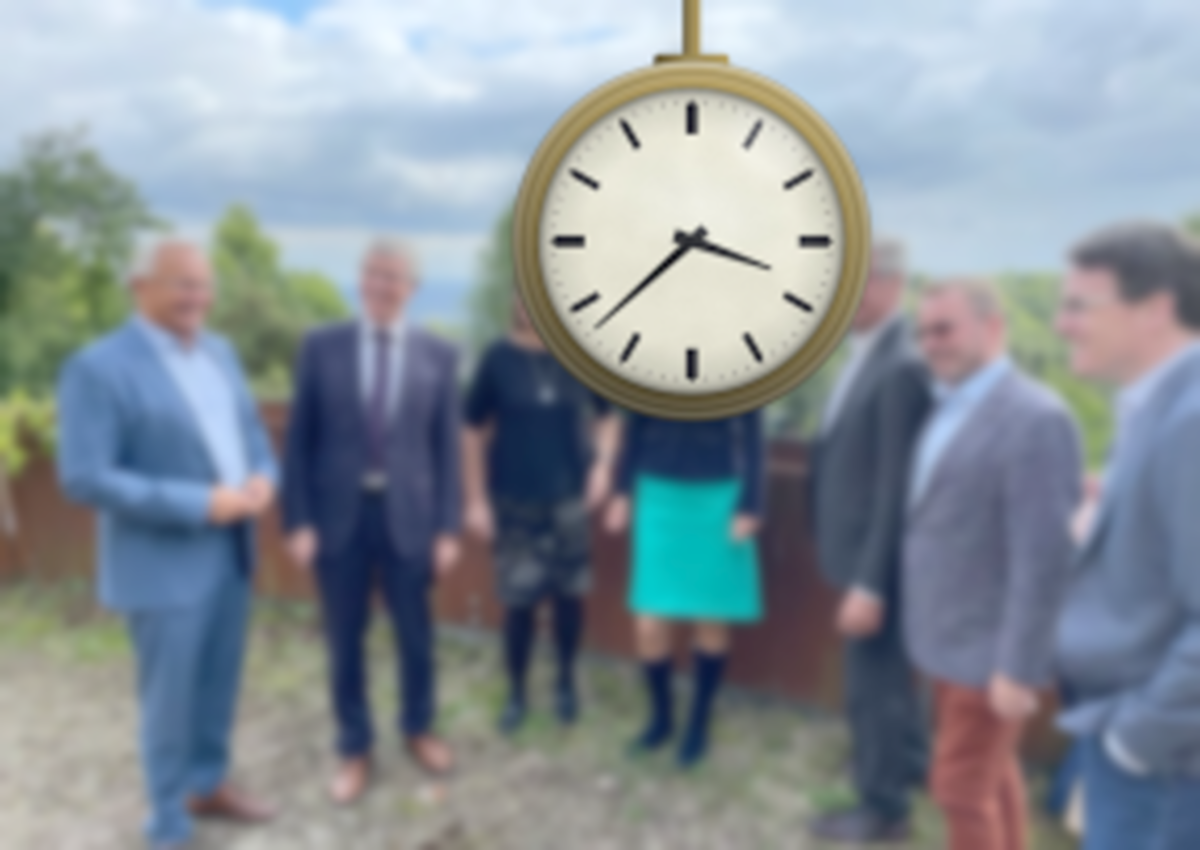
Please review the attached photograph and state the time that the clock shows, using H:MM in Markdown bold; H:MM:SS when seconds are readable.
**3:38**
